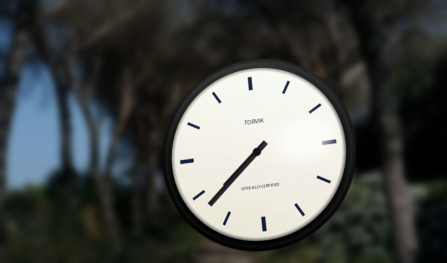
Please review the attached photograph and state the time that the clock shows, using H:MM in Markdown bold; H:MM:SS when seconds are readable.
**7:38**
